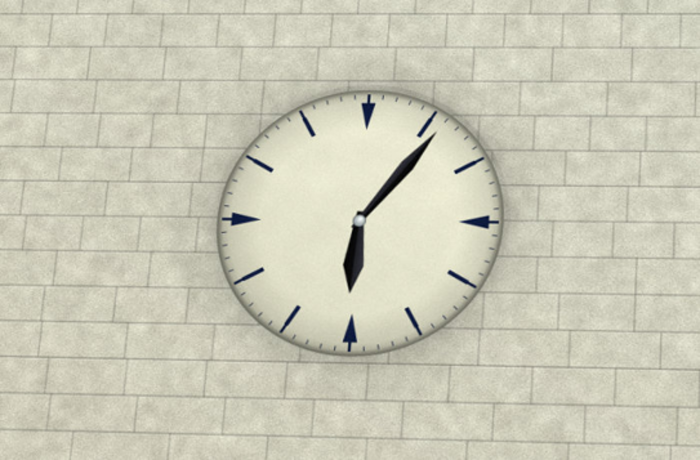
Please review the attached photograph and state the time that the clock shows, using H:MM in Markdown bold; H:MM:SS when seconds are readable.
**6:06**
